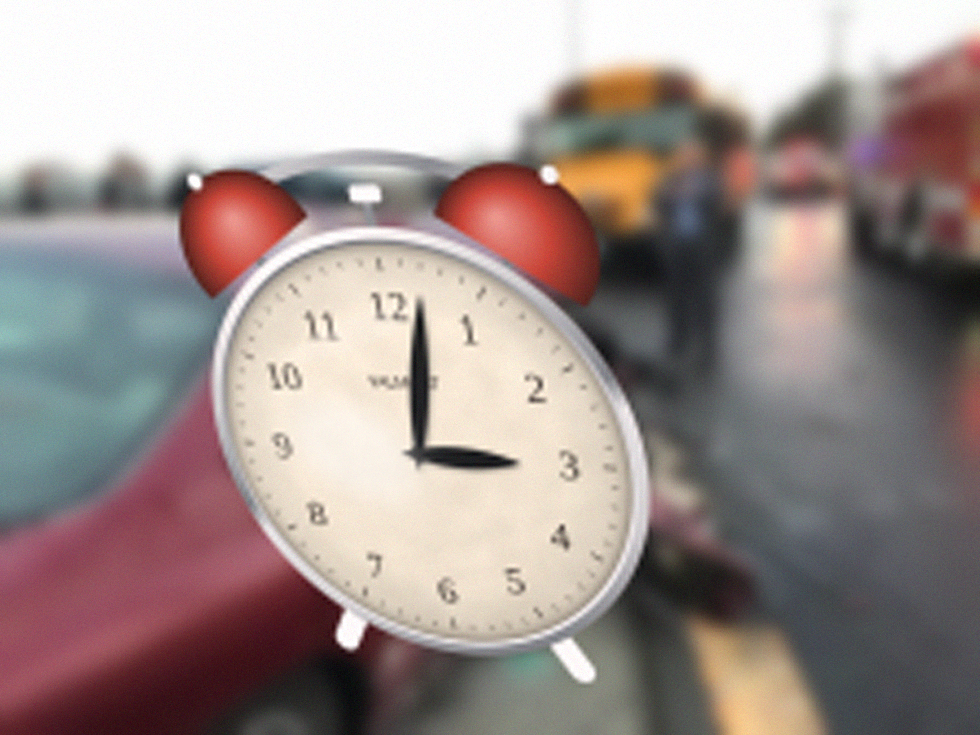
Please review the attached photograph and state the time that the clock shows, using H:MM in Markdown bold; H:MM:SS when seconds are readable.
**3:02**
